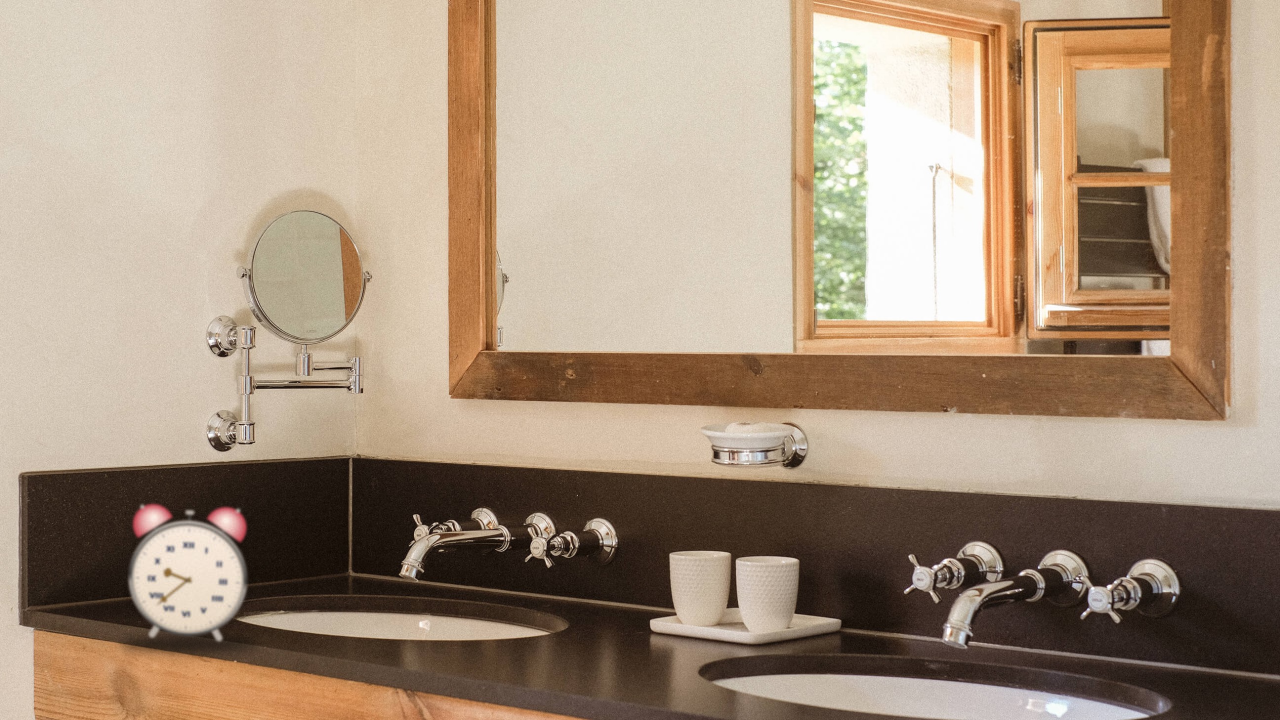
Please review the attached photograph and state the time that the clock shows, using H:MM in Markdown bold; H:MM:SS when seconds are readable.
**9:38**
